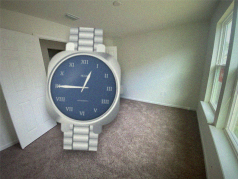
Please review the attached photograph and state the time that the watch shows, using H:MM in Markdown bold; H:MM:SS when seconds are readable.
**12:45**
